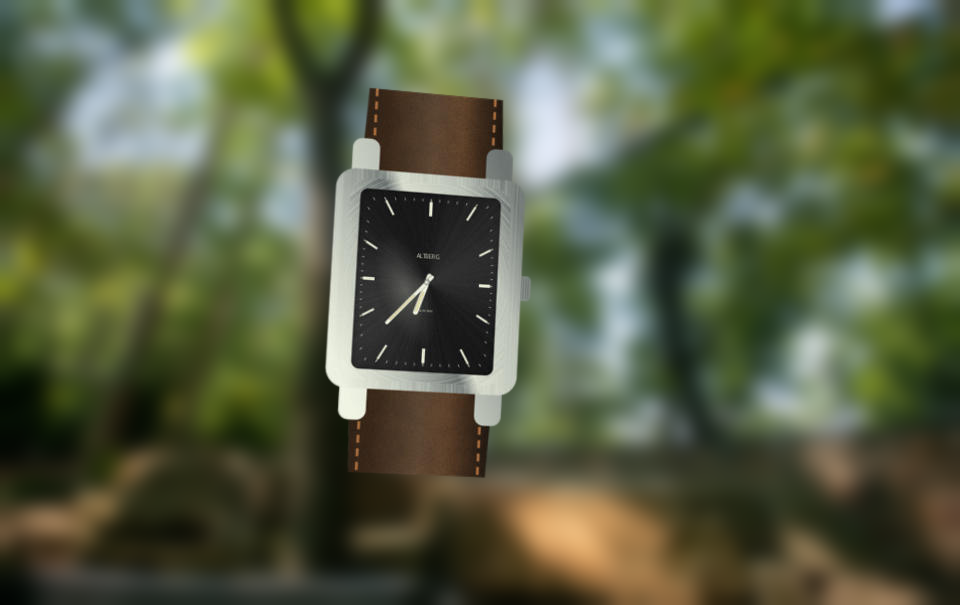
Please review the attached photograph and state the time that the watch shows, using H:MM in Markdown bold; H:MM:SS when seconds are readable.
**6:37**
